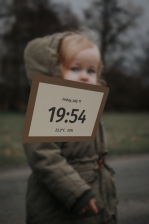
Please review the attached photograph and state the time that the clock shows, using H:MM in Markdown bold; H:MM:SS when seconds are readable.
**19:54**
